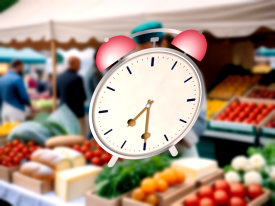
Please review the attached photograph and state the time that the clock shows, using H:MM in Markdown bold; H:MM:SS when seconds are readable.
**7:30**
